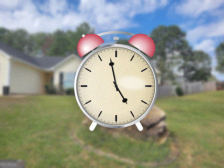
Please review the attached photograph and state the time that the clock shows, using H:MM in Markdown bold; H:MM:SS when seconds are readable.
**4:58**
